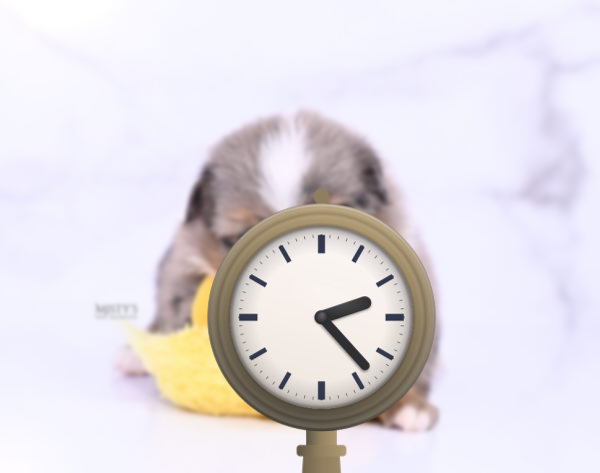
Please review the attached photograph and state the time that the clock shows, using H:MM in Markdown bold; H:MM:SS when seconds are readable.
**2:23**
